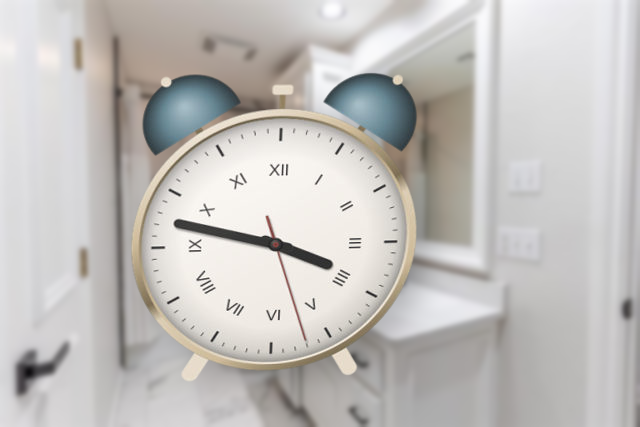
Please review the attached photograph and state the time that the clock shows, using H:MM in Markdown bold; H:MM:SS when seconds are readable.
**3:47:27**
